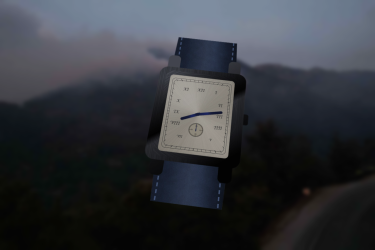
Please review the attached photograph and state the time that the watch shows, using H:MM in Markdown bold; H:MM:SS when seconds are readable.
**8:13**
